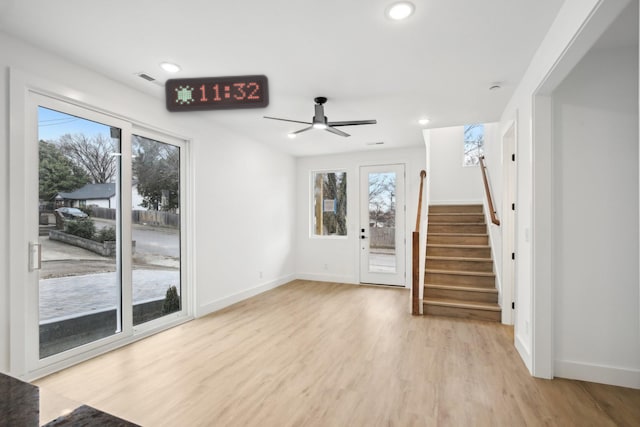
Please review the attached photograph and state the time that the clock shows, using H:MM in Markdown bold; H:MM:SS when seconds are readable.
**11:32**
